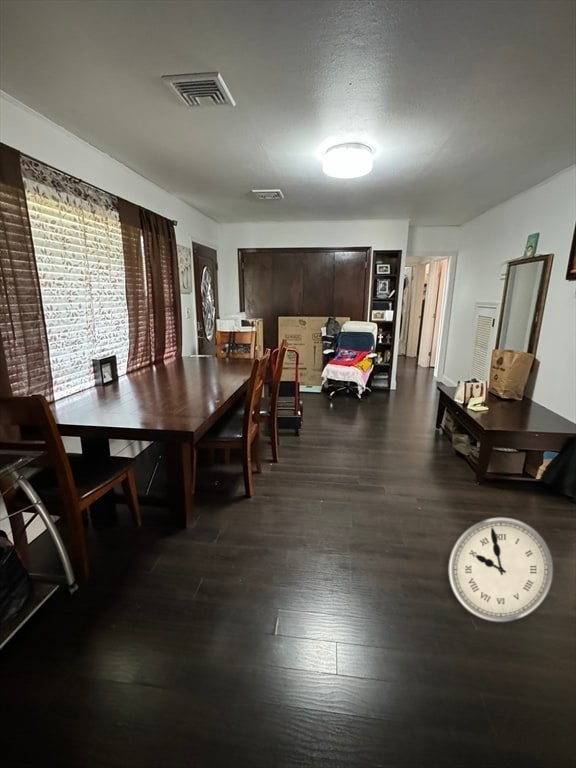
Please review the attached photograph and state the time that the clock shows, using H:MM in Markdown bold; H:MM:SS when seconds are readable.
**9:58**
